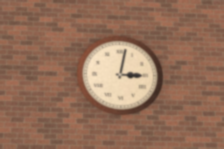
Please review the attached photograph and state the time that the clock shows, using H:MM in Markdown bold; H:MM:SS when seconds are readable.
**3:02**
